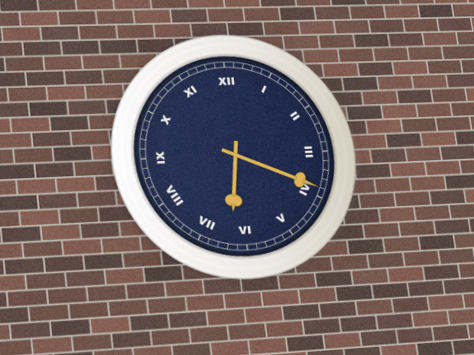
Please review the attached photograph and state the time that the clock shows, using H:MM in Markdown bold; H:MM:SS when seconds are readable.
**6:19**
